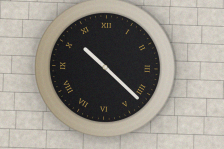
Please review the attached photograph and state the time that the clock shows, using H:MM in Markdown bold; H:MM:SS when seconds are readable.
**10:22**
